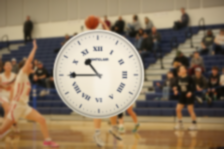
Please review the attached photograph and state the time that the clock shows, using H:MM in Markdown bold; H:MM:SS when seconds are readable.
**10:45**
